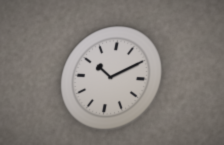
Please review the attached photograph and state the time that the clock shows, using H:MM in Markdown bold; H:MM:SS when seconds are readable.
**10:10**
